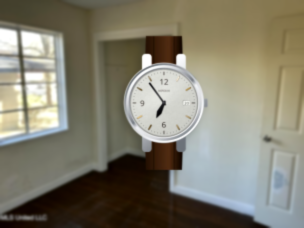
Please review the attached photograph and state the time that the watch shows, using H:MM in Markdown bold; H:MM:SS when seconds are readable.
**6:54**
